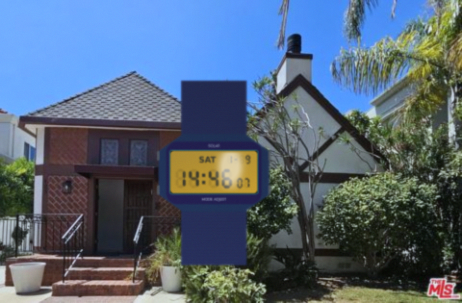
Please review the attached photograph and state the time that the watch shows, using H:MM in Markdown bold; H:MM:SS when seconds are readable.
**14:46:07**
